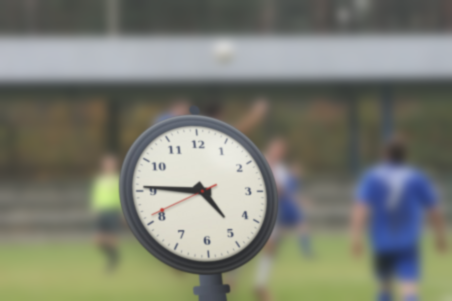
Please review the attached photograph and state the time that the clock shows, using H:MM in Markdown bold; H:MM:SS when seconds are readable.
**4:45:41**
